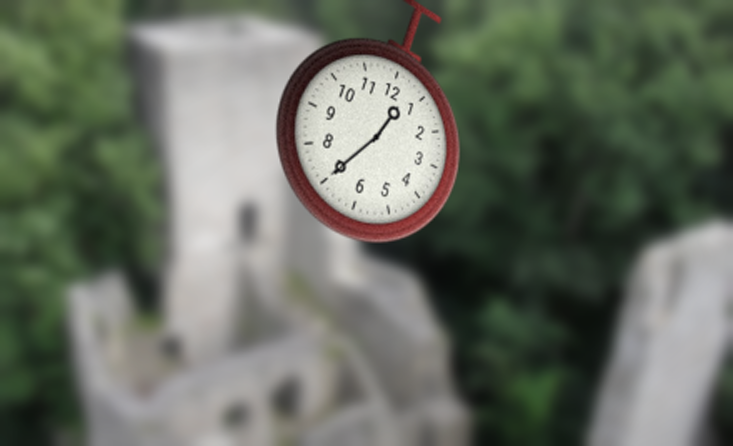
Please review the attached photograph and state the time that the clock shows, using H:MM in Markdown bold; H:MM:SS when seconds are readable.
**12:35**
